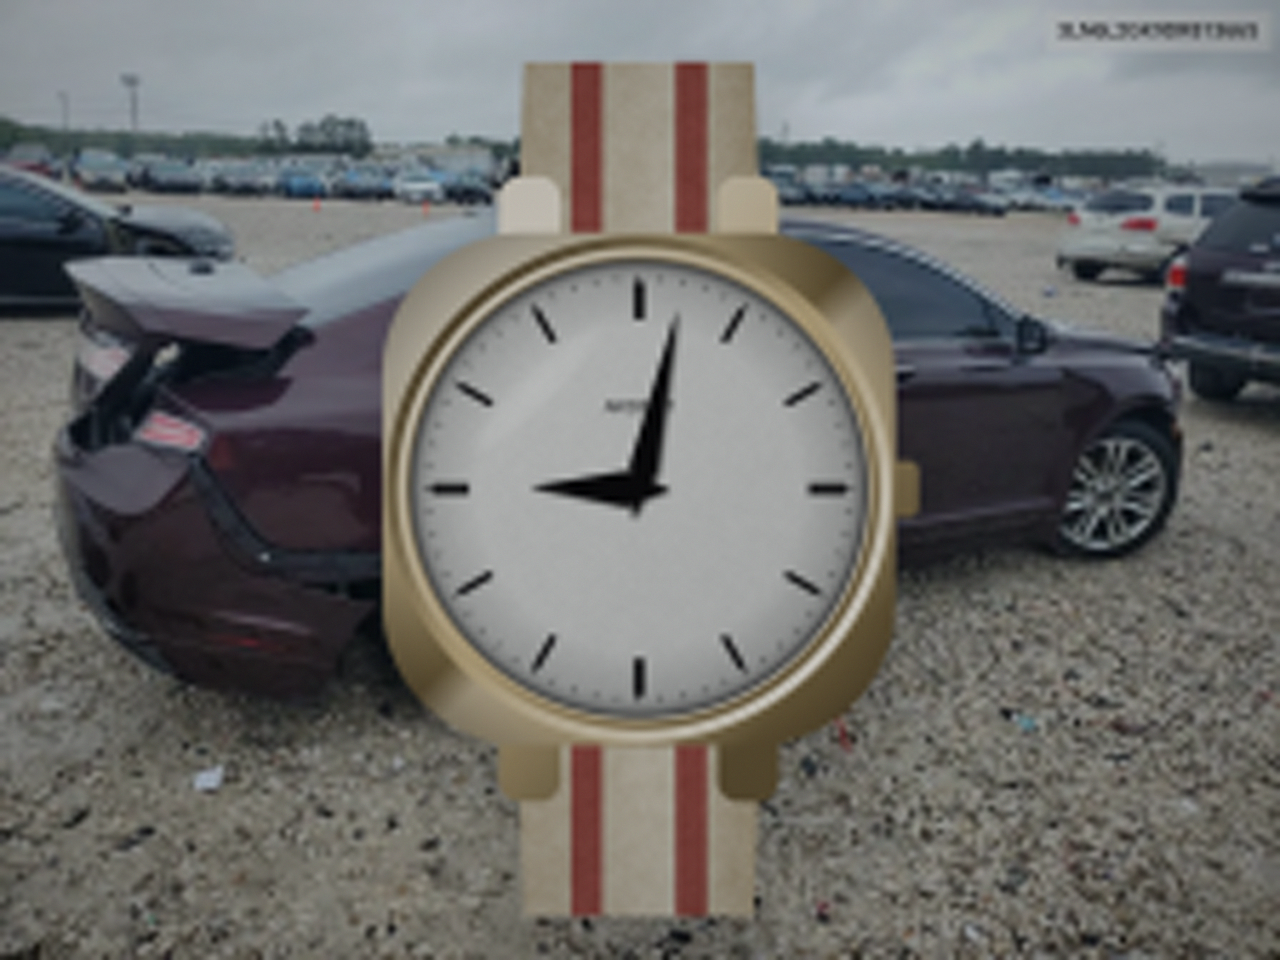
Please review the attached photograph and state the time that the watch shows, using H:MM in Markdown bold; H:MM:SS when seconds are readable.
**9:02**
